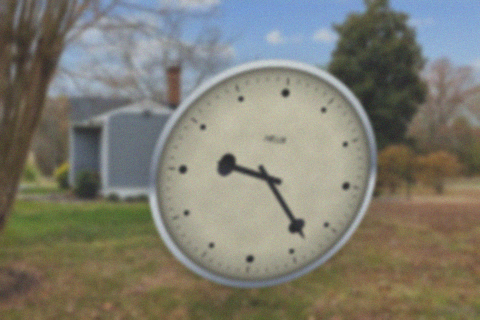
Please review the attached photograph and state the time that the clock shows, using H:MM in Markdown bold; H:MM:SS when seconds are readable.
**9:23**
